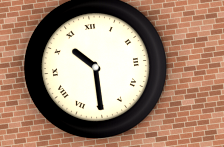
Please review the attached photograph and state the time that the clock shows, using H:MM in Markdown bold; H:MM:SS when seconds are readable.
**10:30**
